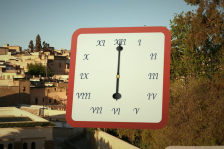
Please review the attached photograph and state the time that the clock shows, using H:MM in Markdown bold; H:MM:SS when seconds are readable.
**6:00**
